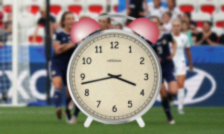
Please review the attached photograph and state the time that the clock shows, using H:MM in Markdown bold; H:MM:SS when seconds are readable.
**3:43**
